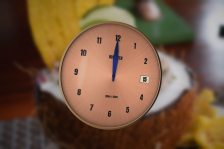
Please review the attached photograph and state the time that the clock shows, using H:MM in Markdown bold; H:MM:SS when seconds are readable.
**12:00**
